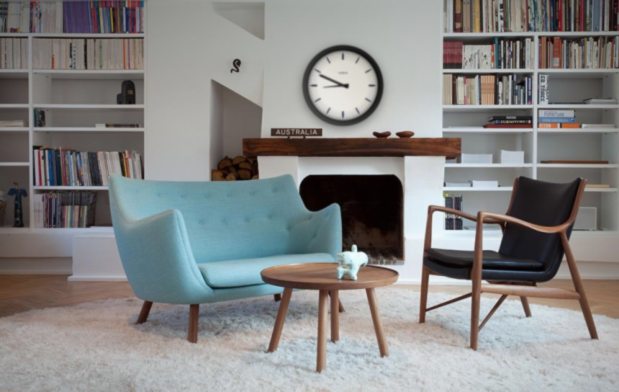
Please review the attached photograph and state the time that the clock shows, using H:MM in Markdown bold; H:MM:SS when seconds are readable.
**8:49**
